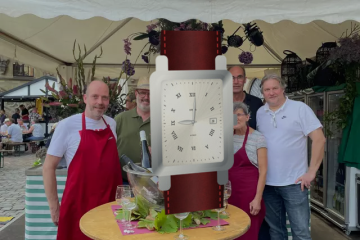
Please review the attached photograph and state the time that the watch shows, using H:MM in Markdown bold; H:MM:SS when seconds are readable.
**9:01**
